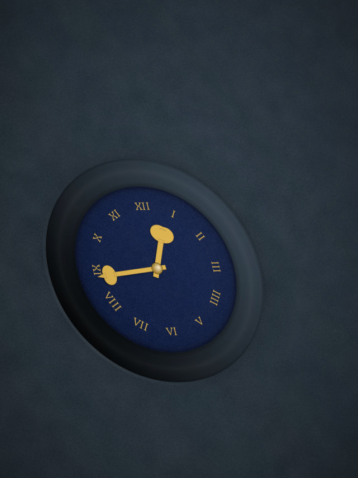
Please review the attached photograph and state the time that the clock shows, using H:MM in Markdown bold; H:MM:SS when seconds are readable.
**12:44**
